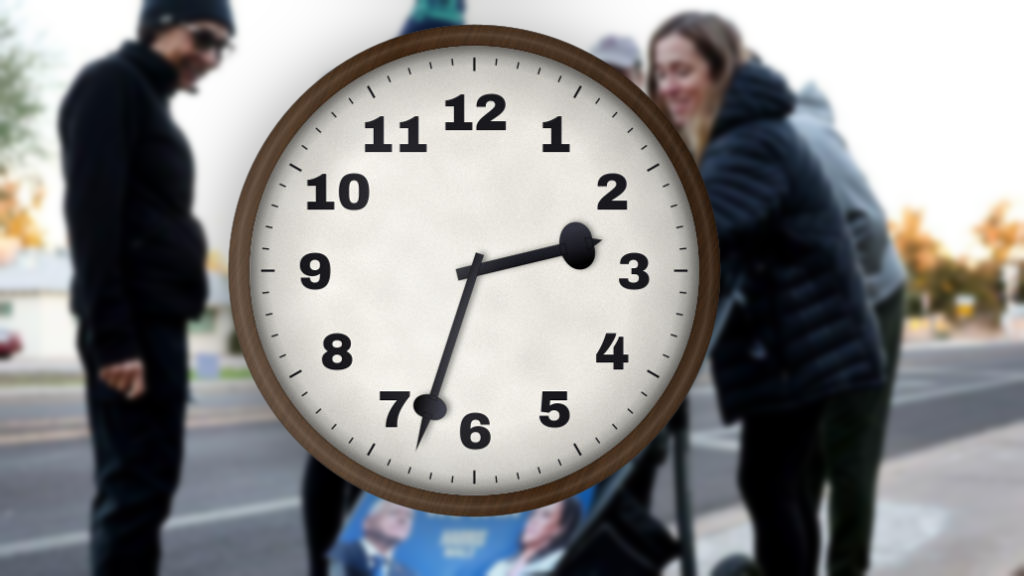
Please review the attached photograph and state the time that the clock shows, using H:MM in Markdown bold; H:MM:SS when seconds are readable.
**2:33**
